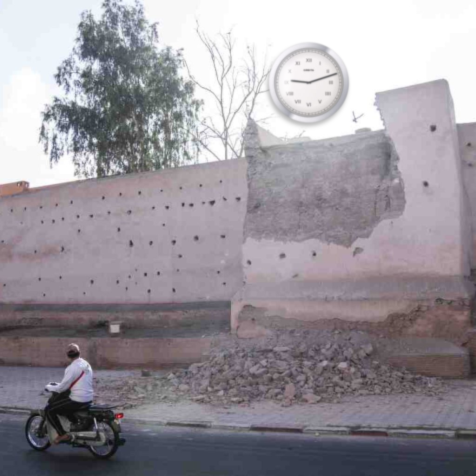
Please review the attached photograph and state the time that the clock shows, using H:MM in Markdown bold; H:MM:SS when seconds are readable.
**9:12**
